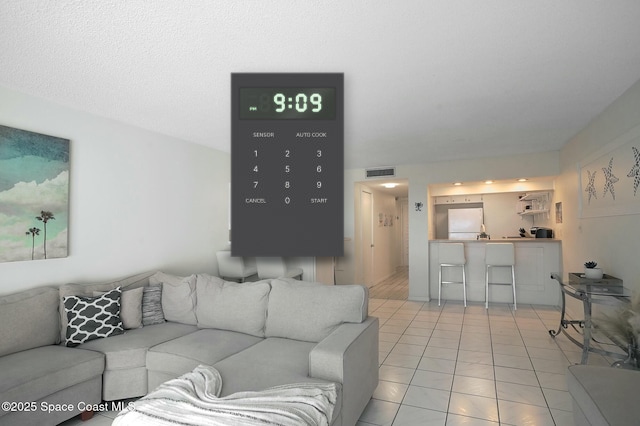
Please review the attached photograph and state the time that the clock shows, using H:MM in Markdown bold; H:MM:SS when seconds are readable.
**9:09**
